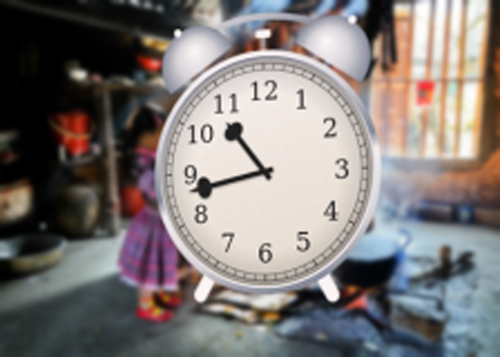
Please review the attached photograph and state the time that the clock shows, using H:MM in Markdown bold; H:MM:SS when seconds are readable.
**10:43**
